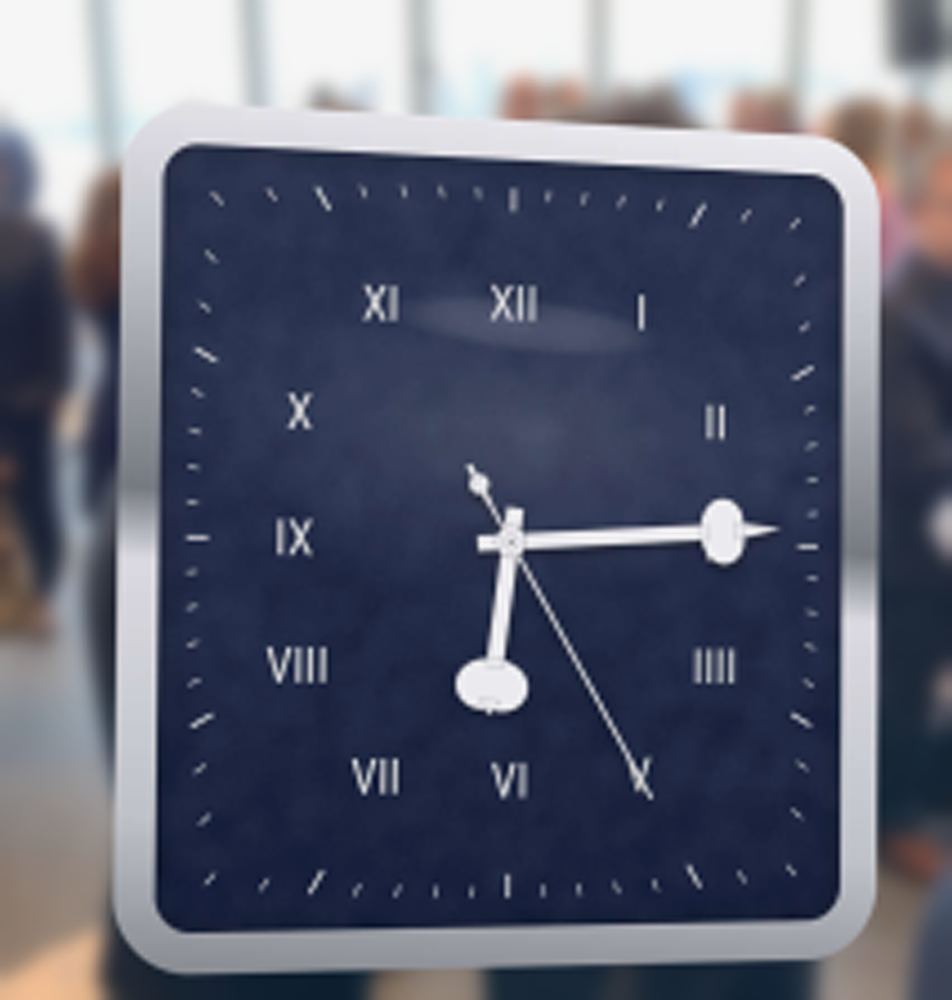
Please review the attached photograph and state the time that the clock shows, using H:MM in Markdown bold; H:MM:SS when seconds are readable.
**6:14:25**
